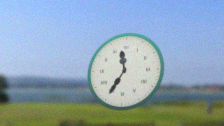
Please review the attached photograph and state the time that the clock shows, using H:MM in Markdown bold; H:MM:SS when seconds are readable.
**11:35**
